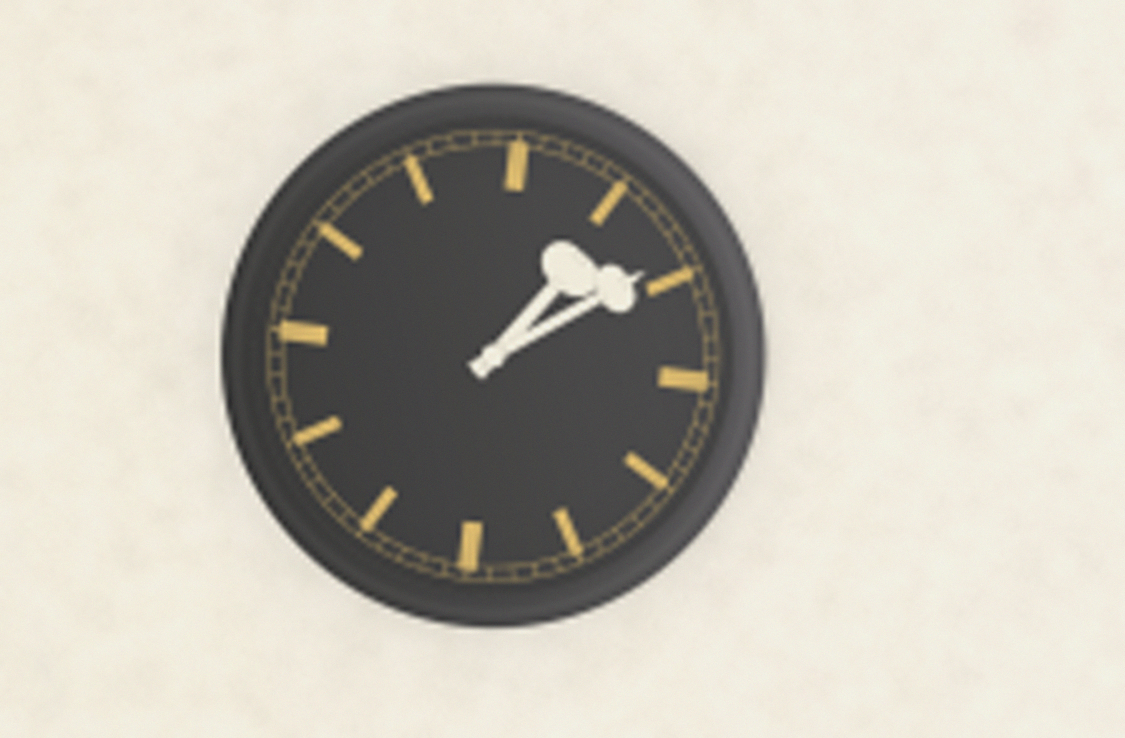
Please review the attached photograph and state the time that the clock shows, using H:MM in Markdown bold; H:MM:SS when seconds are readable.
**1:09**
